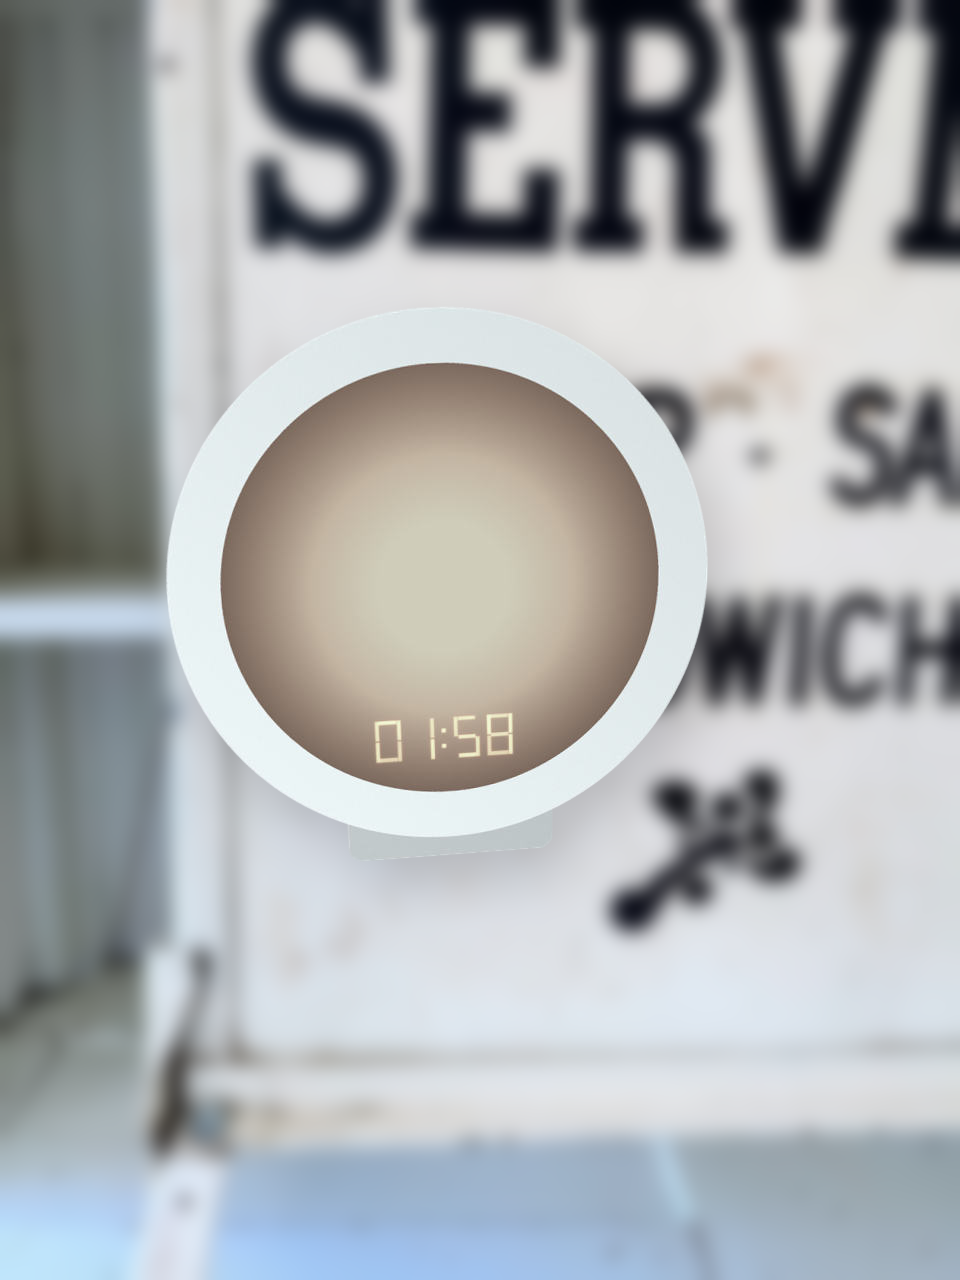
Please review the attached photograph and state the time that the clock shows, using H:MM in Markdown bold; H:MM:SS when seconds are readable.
**1:58**
